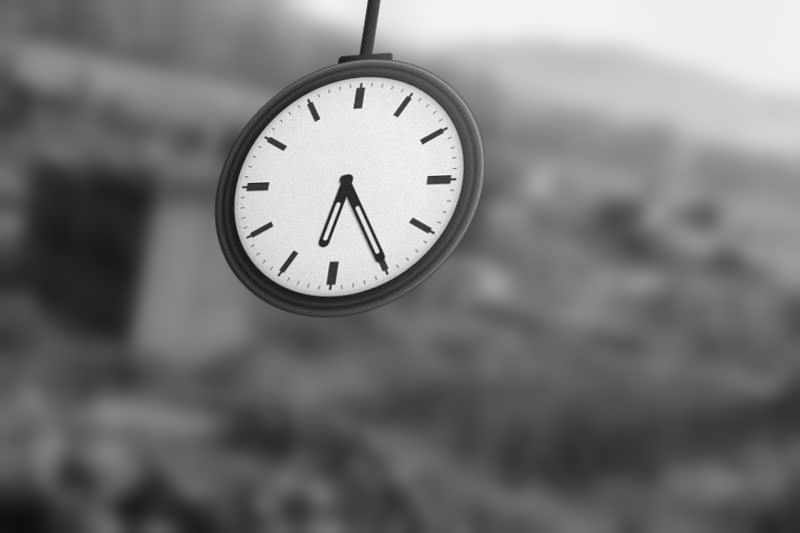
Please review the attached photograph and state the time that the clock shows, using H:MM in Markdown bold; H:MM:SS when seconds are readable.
**6:25**
